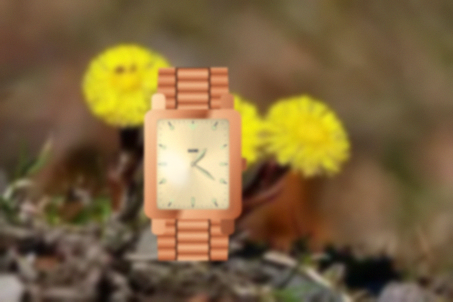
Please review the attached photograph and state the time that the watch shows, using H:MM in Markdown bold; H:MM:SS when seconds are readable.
**1:21**
